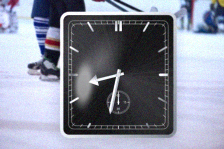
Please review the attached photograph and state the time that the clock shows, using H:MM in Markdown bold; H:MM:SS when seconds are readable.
**8:32**
